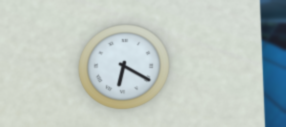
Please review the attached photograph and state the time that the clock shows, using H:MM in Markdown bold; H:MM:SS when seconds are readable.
**6:20**
